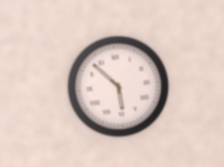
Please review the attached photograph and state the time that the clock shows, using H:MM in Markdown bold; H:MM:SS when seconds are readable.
**5:53**
